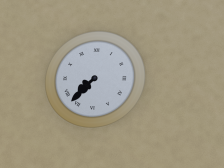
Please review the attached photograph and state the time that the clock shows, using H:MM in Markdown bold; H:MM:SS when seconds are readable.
**7:37**
